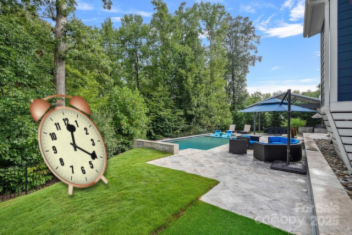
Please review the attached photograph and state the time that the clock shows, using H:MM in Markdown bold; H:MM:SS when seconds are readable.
**12:21**
